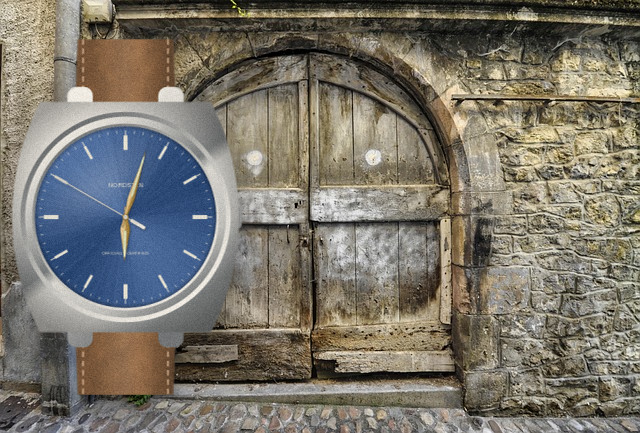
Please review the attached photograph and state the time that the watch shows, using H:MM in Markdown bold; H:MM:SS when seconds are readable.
**6:02:50**
